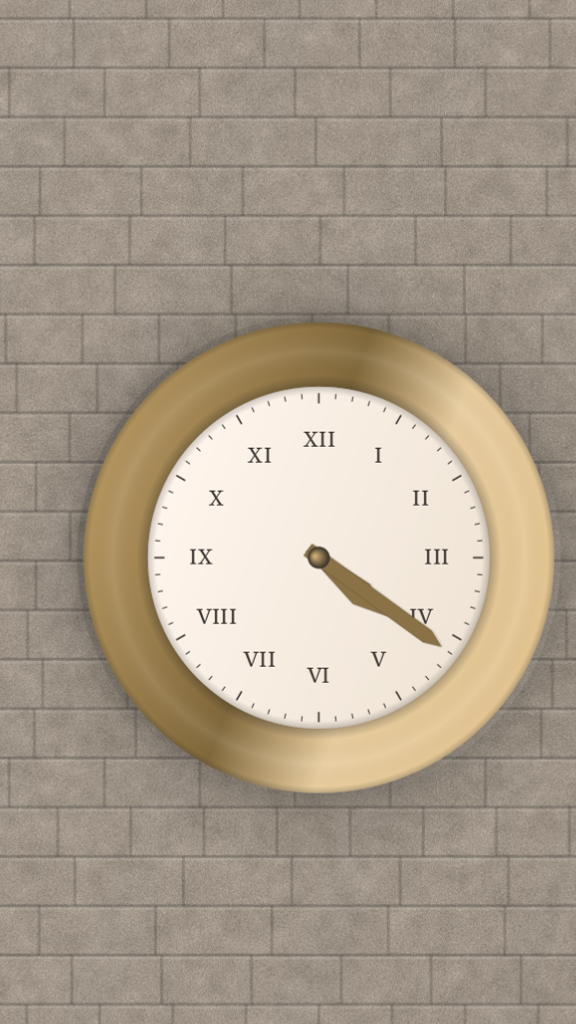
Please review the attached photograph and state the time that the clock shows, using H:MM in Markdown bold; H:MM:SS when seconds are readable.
**4:21**
